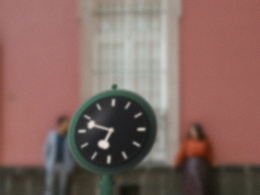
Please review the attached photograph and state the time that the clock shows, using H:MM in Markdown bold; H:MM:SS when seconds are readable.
**6:48**
